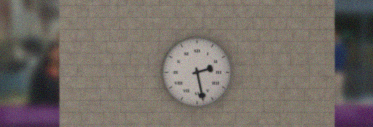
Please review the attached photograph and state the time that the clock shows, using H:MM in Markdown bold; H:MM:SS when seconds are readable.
**2:28**
